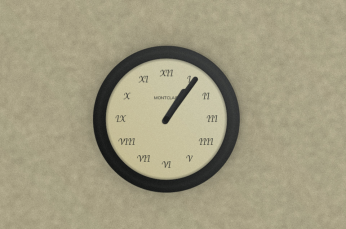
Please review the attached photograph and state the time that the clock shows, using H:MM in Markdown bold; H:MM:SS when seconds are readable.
**1:06**
